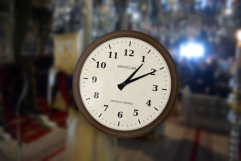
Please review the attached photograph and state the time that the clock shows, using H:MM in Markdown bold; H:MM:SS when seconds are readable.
**1:10**
